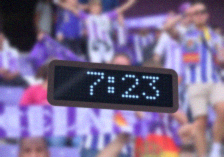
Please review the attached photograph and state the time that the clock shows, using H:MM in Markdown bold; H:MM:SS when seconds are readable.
**7:23**
